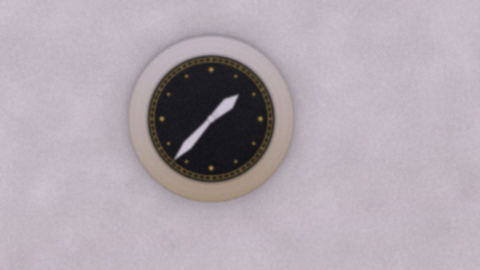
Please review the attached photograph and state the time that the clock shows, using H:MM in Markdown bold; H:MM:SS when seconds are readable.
**1:37**
